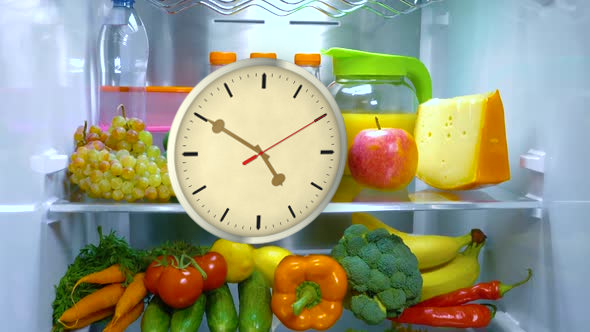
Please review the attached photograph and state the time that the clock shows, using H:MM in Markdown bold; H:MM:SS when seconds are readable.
**4:50:10**
